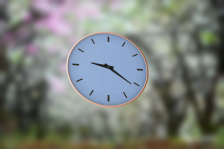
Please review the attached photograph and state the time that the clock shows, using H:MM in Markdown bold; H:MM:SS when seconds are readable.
**9:21**
